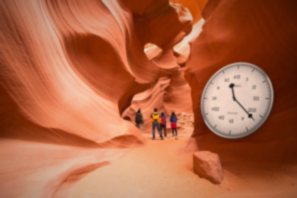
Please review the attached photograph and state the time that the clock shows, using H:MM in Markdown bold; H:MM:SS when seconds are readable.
**11:22**
